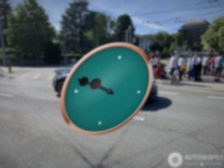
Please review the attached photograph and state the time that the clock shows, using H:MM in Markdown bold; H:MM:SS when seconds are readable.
**9:48**
